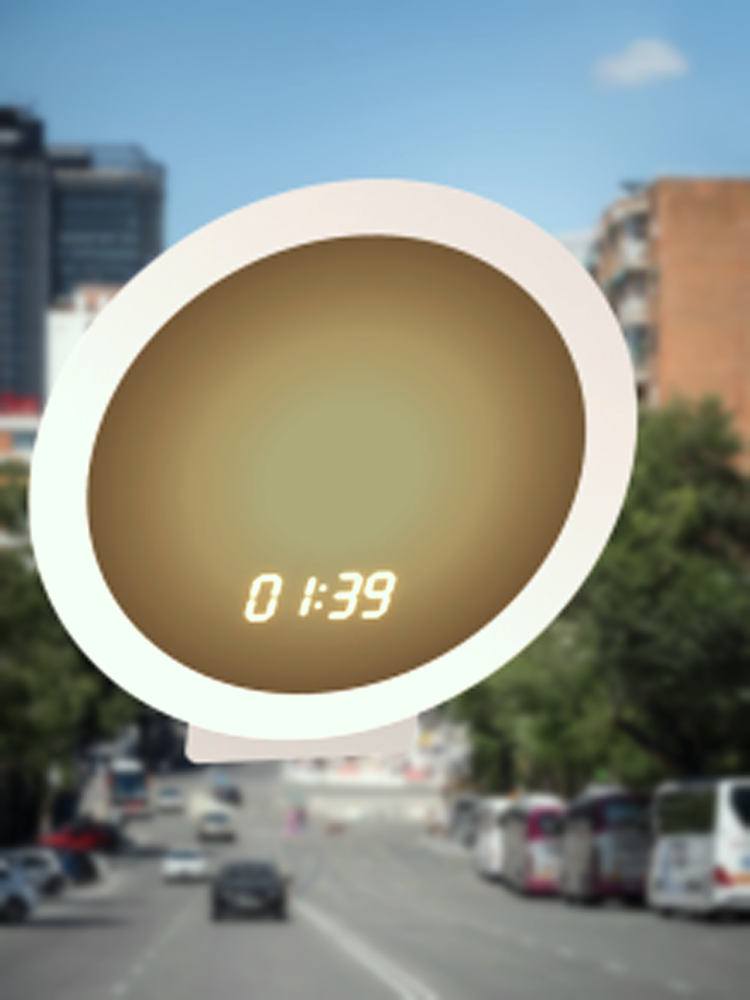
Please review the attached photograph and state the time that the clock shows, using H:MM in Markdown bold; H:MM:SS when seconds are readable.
**1:39**
